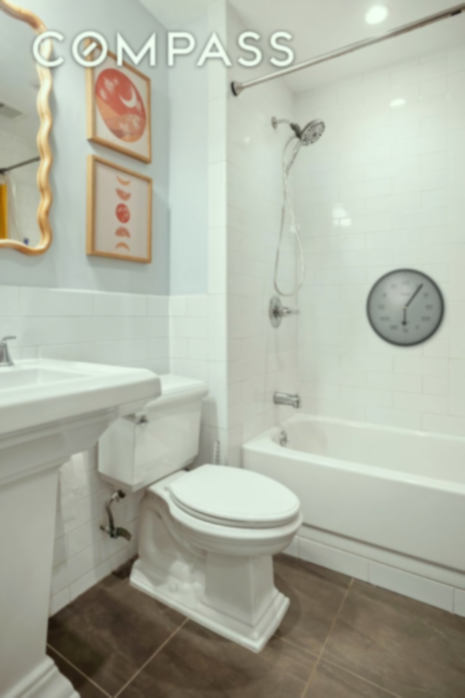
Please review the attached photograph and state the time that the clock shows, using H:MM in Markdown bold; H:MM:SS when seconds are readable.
**6:06**
